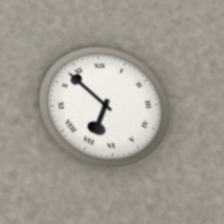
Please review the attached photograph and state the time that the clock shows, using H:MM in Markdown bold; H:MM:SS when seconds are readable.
**6:53**
